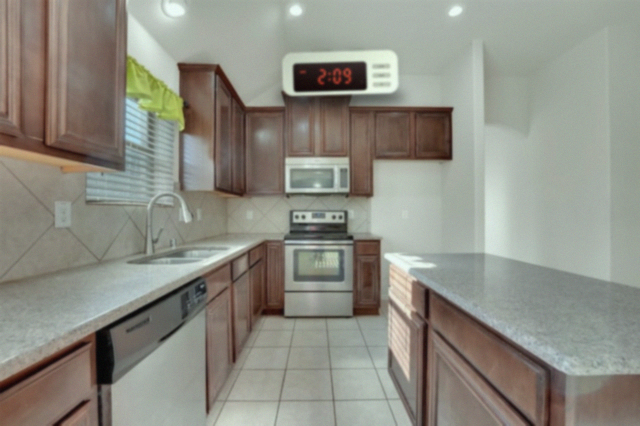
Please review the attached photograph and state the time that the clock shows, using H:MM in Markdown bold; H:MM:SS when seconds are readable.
**2:09**
